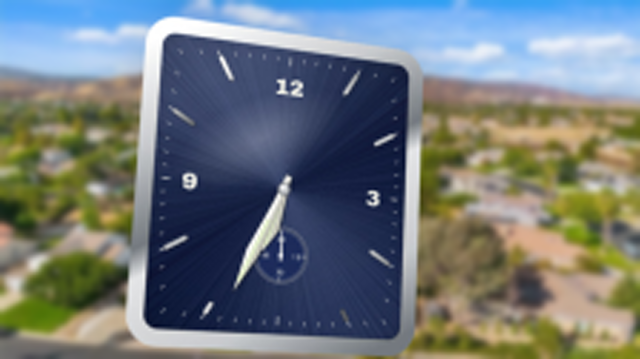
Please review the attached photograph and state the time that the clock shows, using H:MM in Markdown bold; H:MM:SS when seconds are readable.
**6:34**
